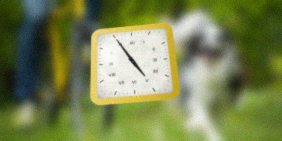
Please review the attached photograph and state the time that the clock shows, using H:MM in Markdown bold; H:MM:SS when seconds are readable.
**4:55**
